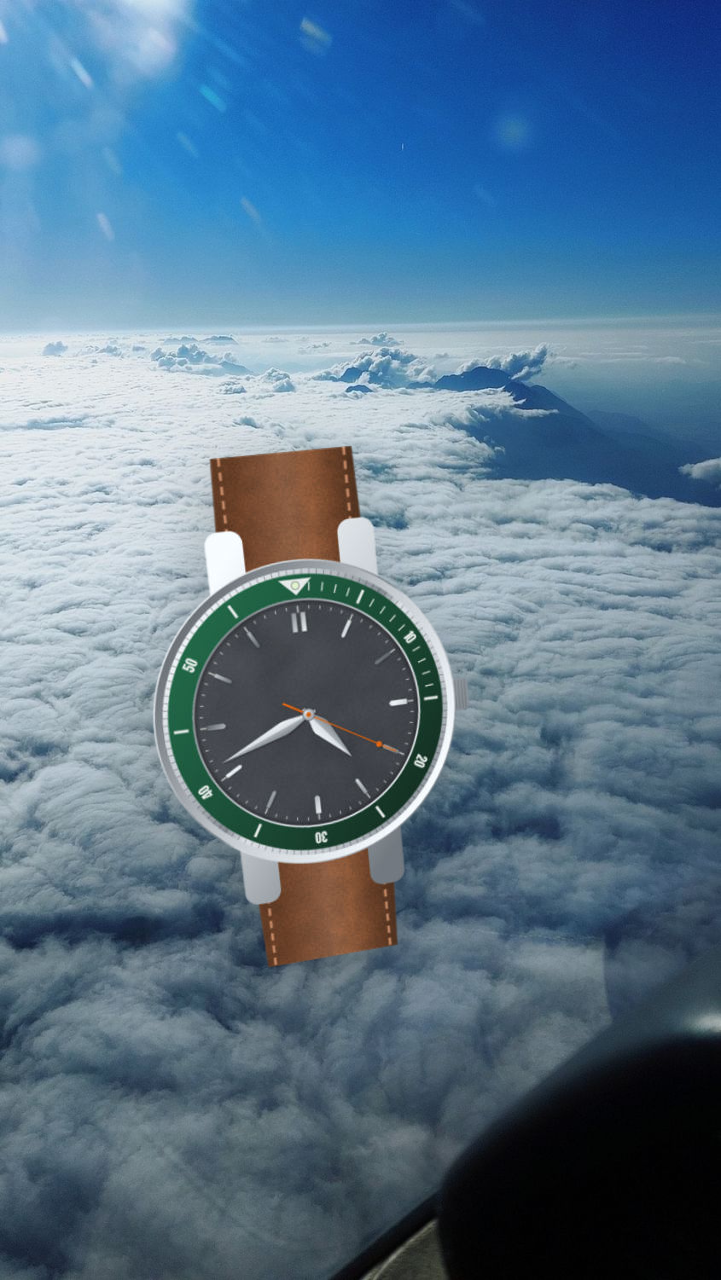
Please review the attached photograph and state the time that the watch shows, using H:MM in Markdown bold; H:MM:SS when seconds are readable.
**4:41:20**
